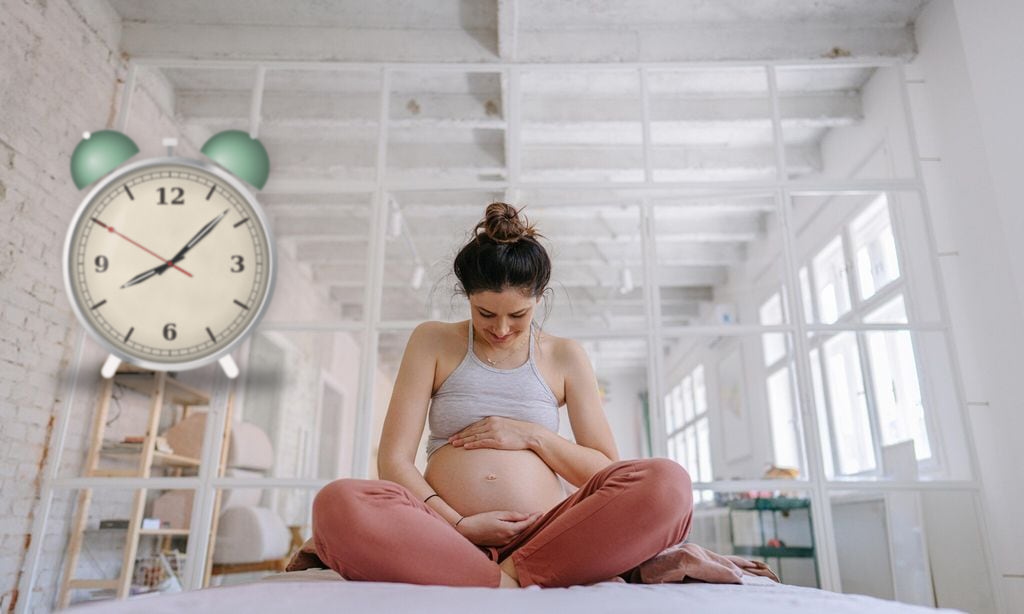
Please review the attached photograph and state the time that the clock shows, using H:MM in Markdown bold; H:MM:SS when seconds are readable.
**8:07:50**
